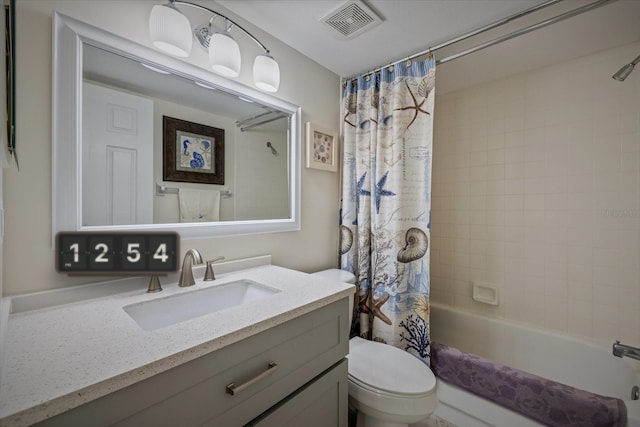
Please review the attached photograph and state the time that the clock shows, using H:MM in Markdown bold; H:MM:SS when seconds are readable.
**12:54**
